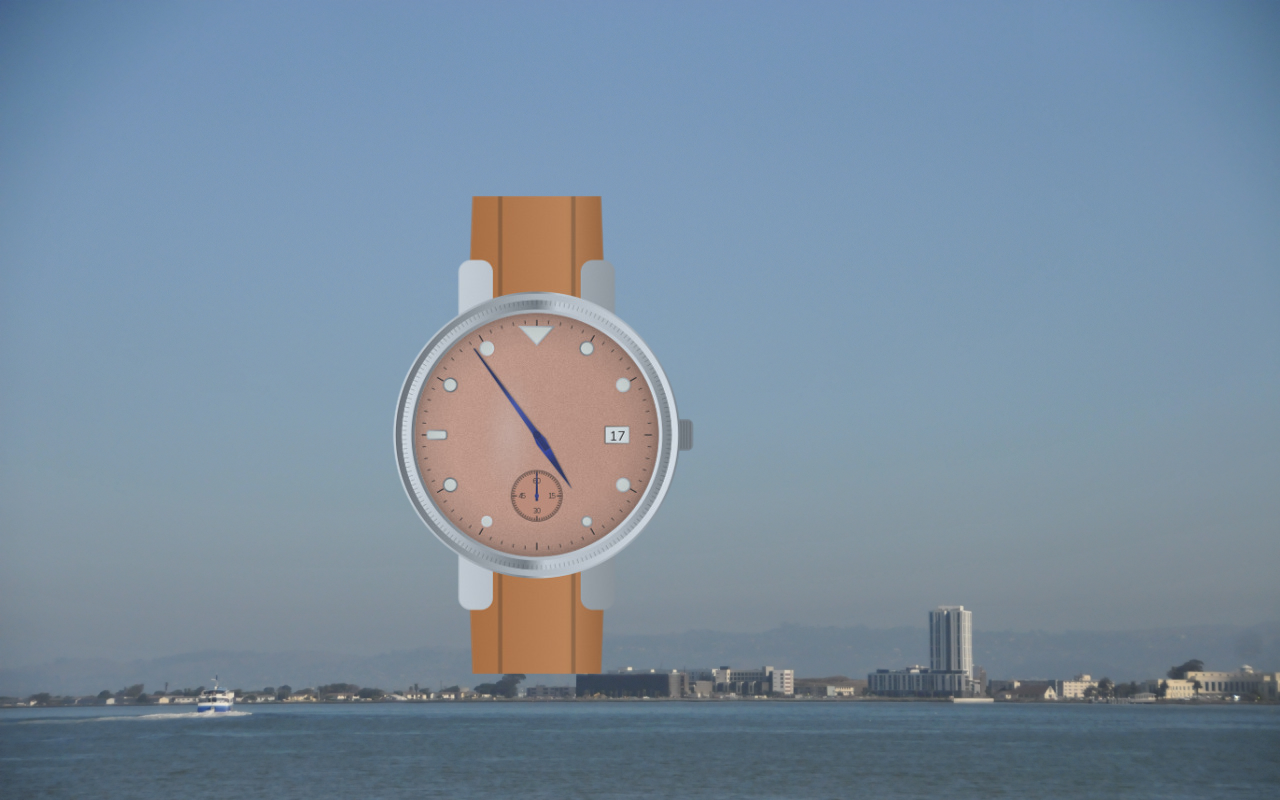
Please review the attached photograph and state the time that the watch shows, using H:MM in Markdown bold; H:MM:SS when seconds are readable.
**4:54**
